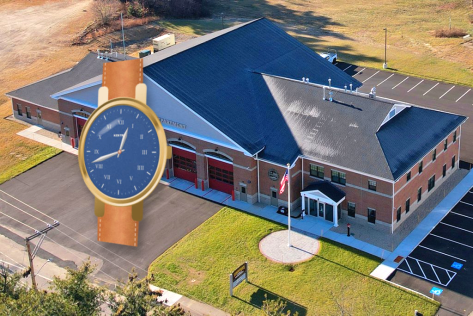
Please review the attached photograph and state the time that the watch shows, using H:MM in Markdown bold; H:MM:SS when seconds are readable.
**12:42**
